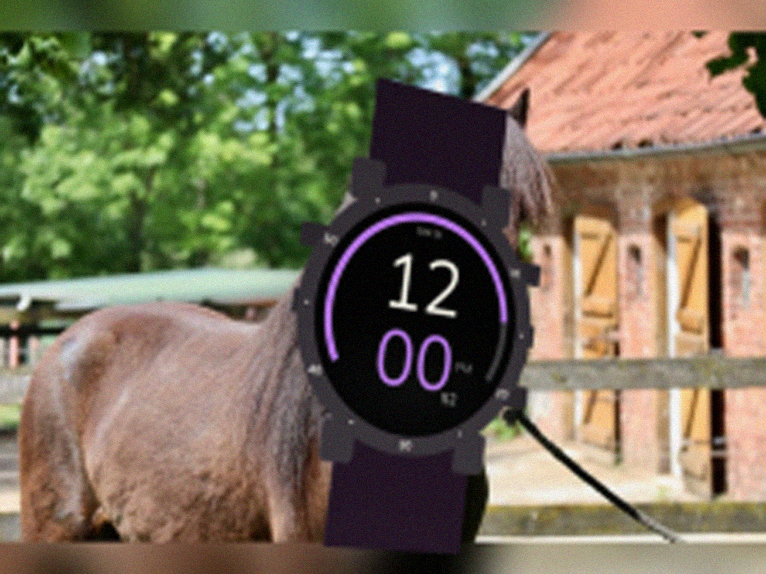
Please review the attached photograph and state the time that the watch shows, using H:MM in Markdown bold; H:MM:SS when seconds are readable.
**12:00**
